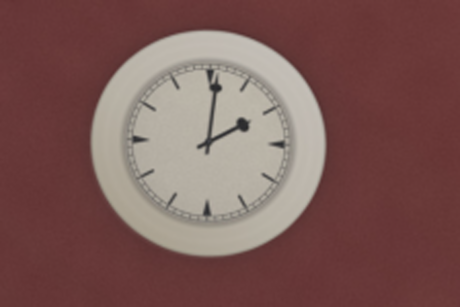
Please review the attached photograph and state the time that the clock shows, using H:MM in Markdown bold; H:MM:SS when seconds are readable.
**2:01**
